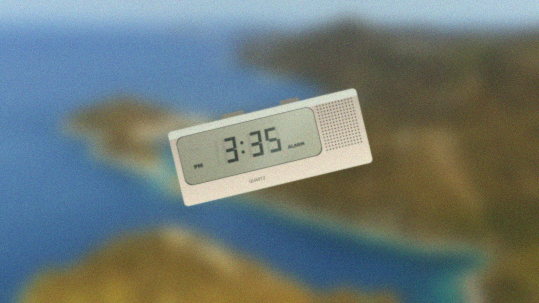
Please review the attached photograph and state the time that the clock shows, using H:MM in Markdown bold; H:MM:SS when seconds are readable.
**3:35**
